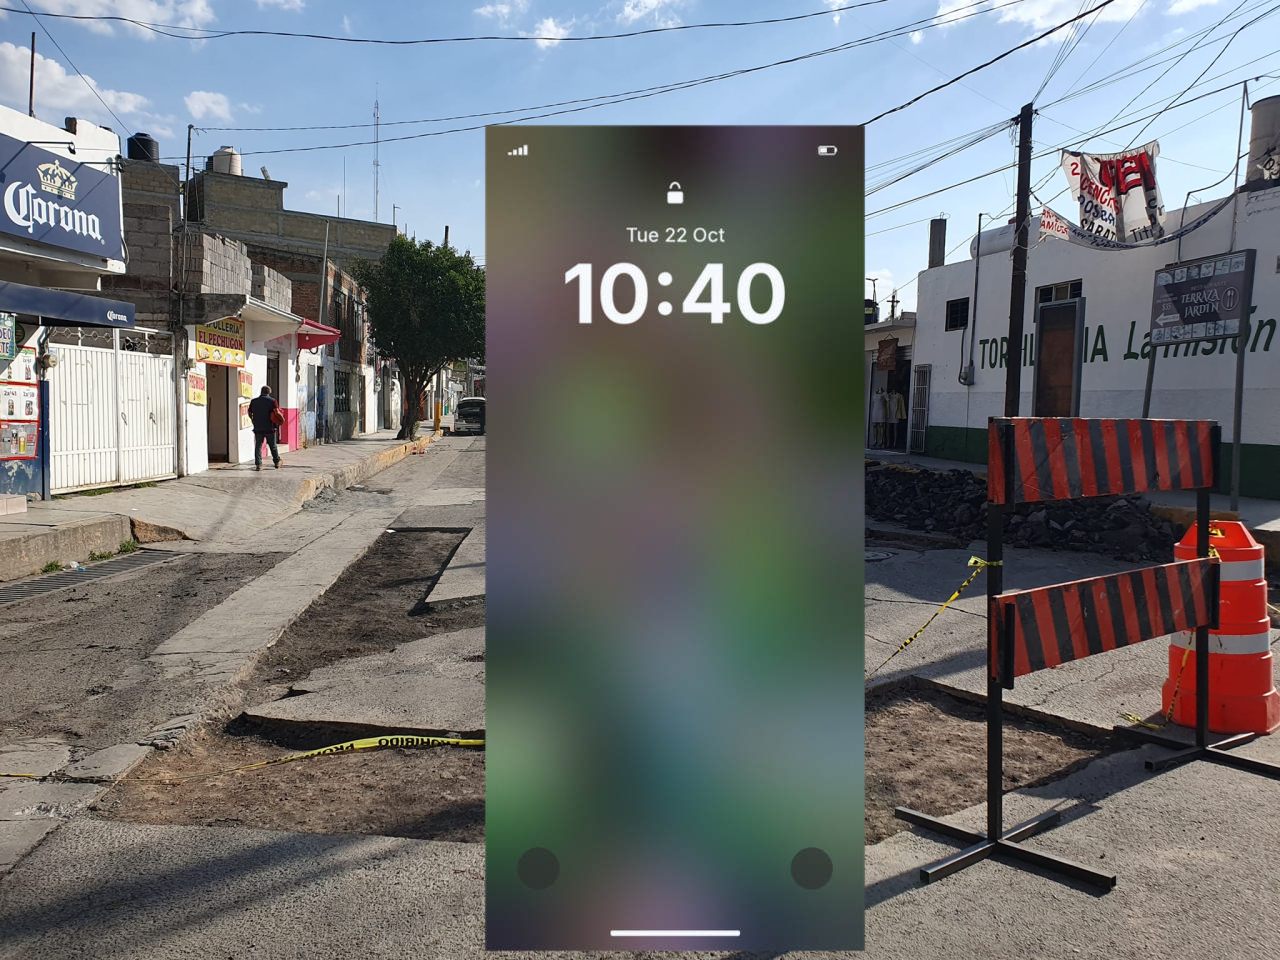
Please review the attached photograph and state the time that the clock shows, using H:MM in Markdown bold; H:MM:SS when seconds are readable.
**10:40**
